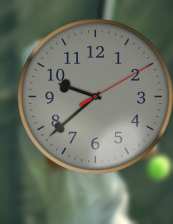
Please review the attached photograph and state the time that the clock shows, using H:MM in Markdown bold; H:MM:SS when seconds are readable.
**9:38:10**
